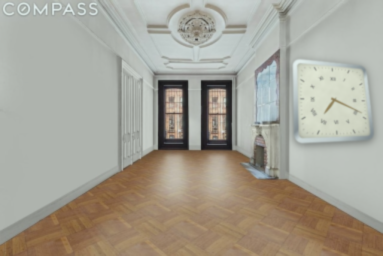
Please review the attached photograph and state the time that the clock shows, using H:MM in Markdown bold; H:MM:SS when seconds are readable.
**7:19**
